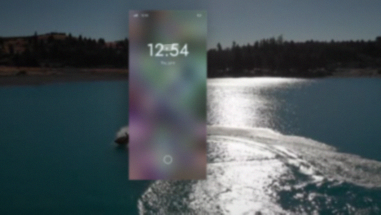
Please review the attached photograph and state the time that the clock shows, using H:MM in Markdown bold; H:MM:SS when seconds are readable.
**12:54**
